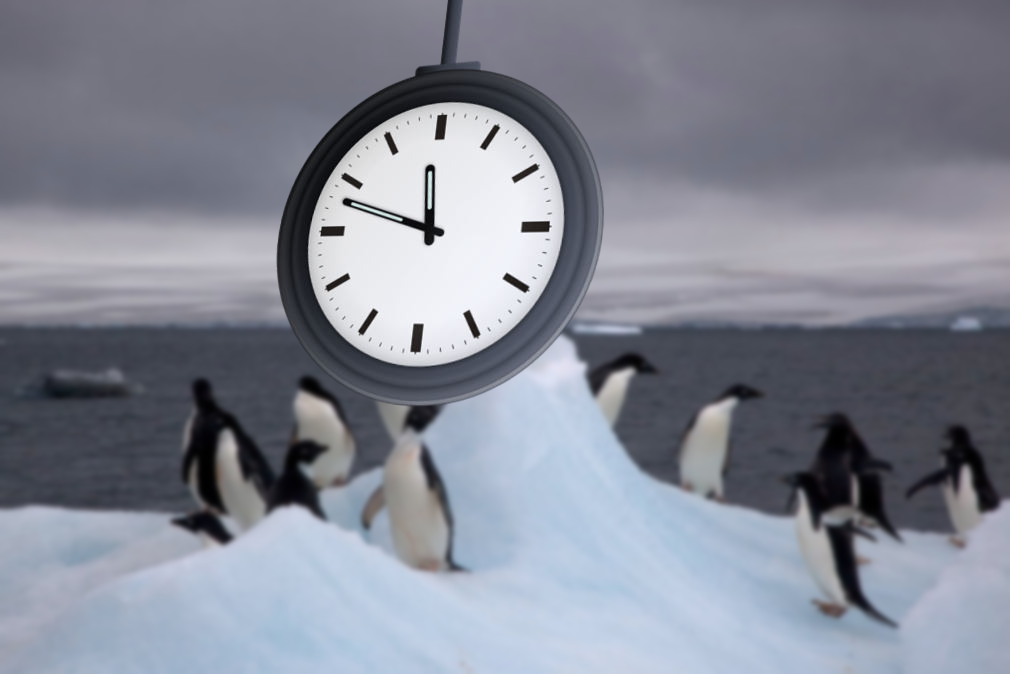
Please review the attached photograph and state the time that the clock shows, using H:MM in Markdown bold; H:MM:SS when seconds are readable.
**11:48**
